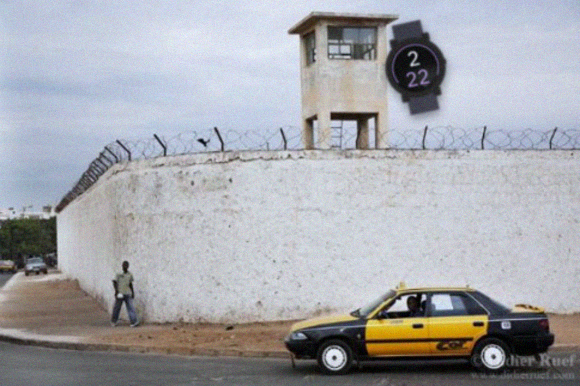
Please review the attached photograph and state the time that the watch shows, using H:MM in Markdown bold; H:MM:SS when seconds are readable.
**2:22**
